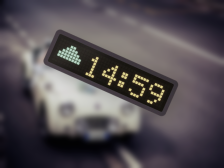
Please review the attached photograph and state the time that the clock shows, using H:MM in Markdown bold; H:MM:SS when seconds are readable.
**14:59**
